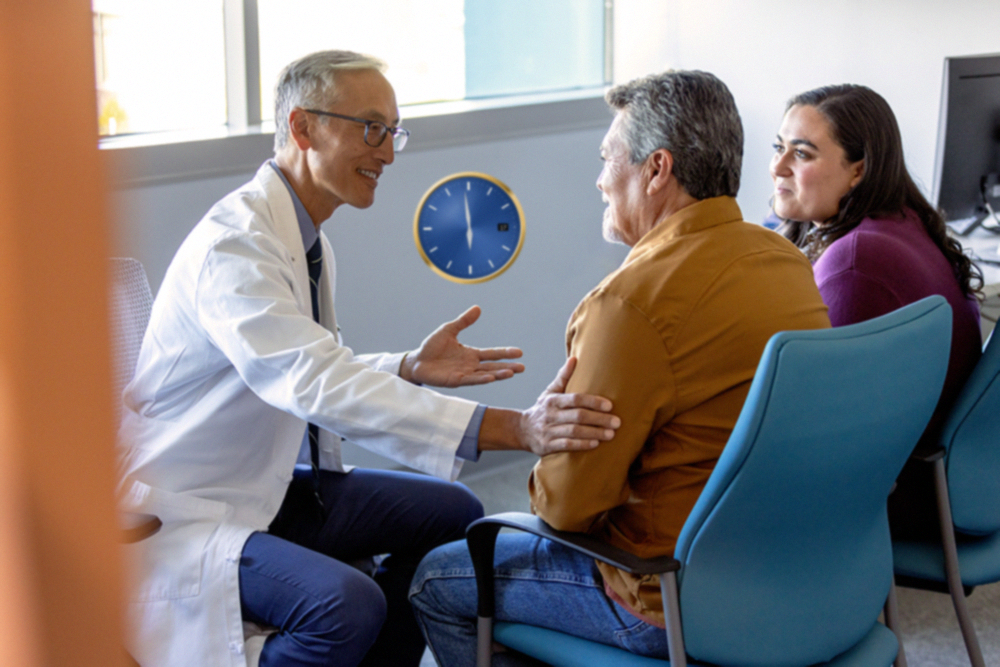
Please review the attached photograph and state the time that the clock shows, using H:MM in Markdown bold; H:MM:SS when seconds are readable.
**5:59**
